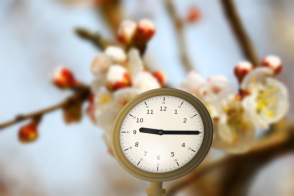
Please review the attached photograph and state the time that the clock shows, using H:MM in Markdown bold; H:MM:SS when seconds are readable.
**9:15**
